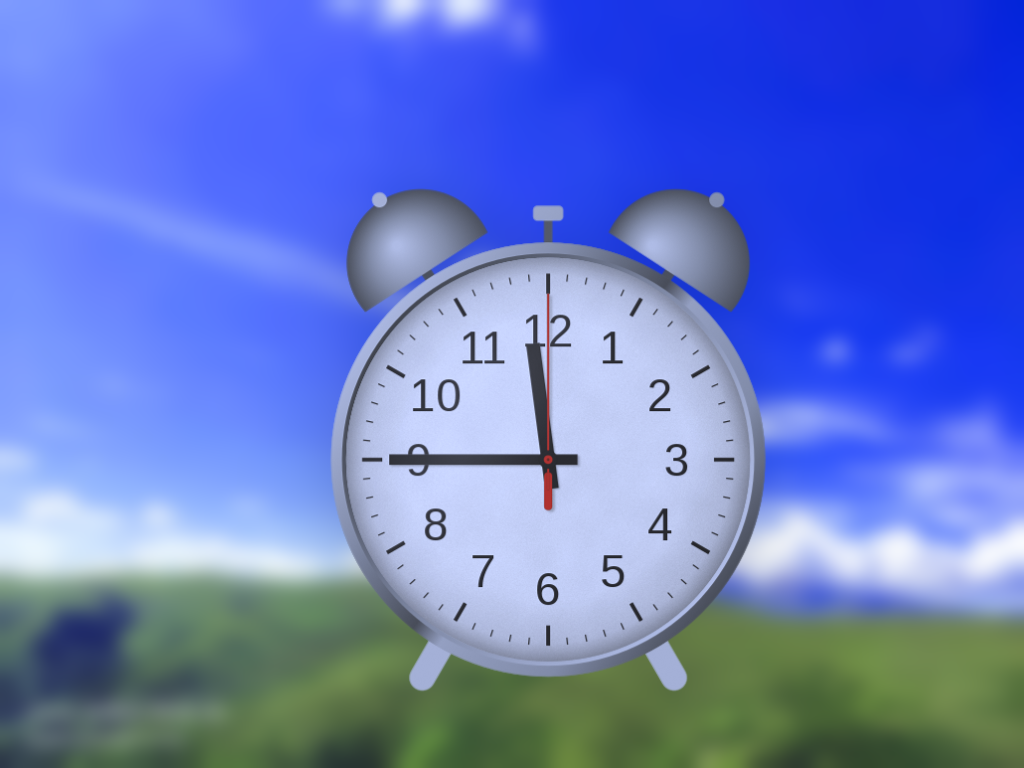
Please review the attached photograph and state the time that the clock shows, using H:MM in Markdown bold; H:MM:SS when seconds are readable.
**11:45:00**
